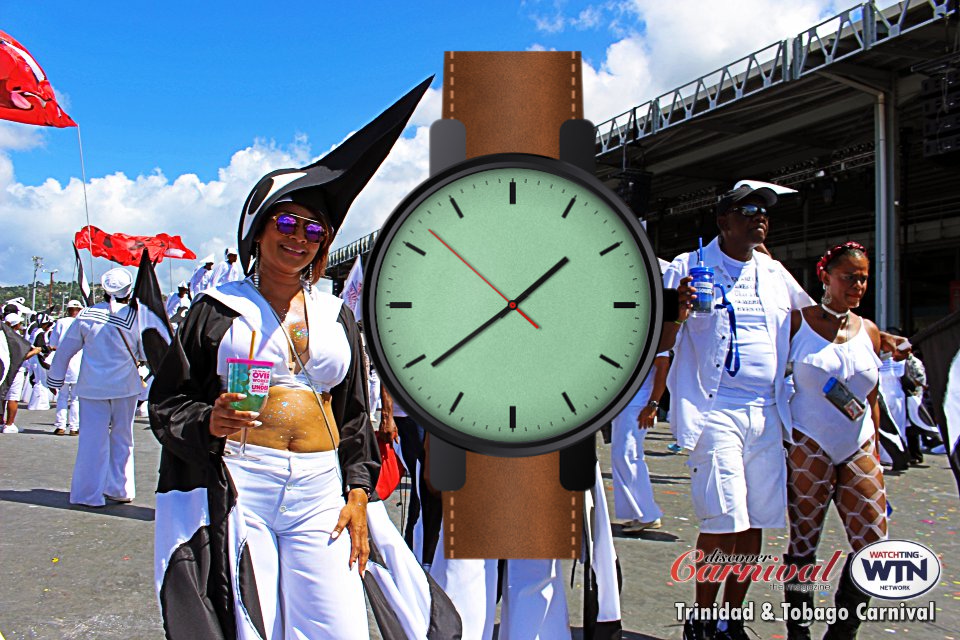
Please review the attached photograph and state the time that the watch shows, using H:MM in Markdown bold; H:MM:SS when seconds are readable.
**1:38:52**
